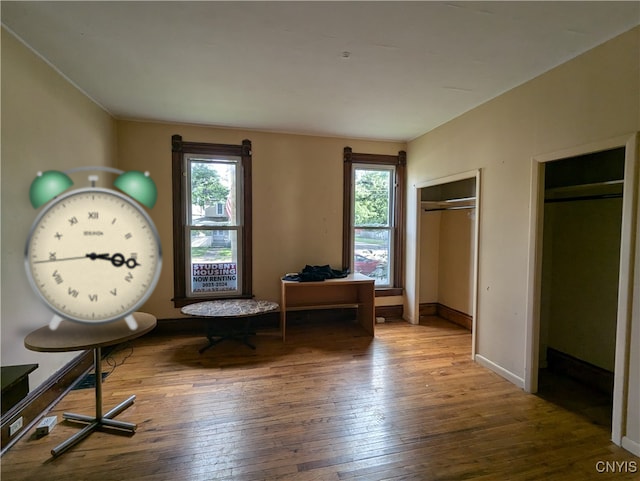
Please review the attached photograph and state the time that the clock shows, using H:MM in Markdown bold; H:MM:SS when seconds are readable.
**3:16:44**
